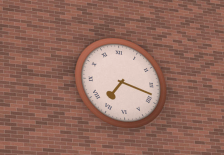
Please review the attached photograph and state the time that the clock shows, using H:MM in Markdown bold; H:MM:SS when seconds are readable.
**7:18**
